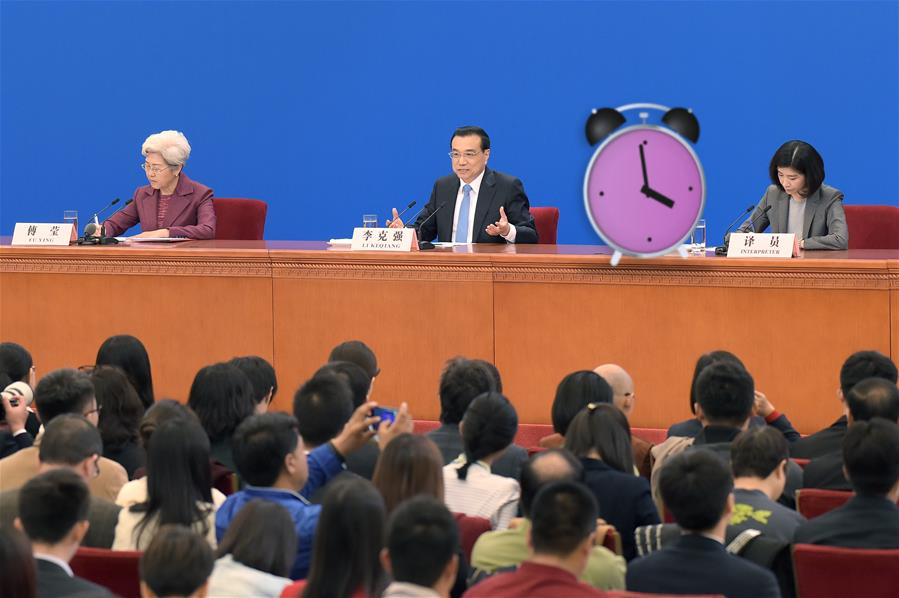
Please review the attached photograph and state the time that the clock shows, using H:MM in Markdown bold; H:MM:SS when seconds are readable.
**3:59**
